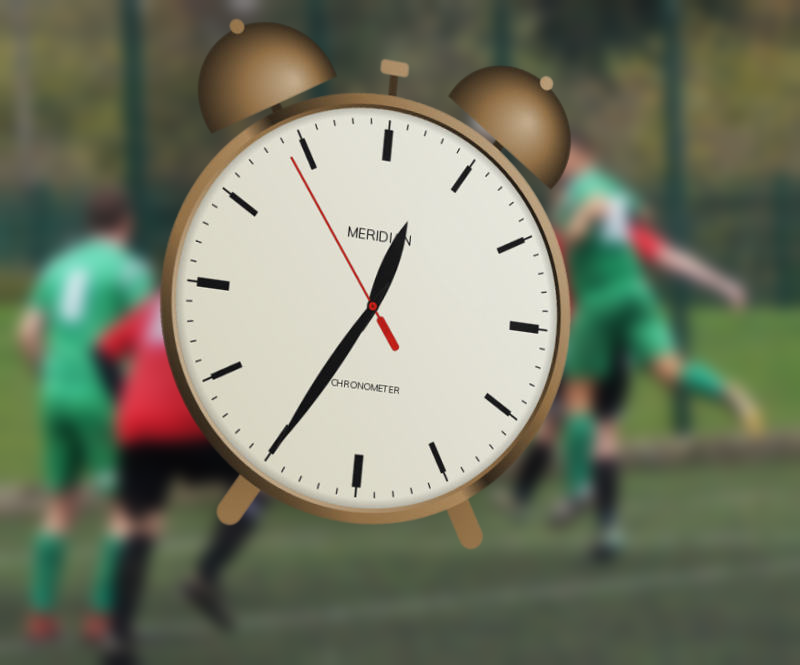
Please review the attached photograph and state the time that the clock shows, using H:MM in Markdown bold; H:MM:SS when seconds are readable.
**12:34:54**
